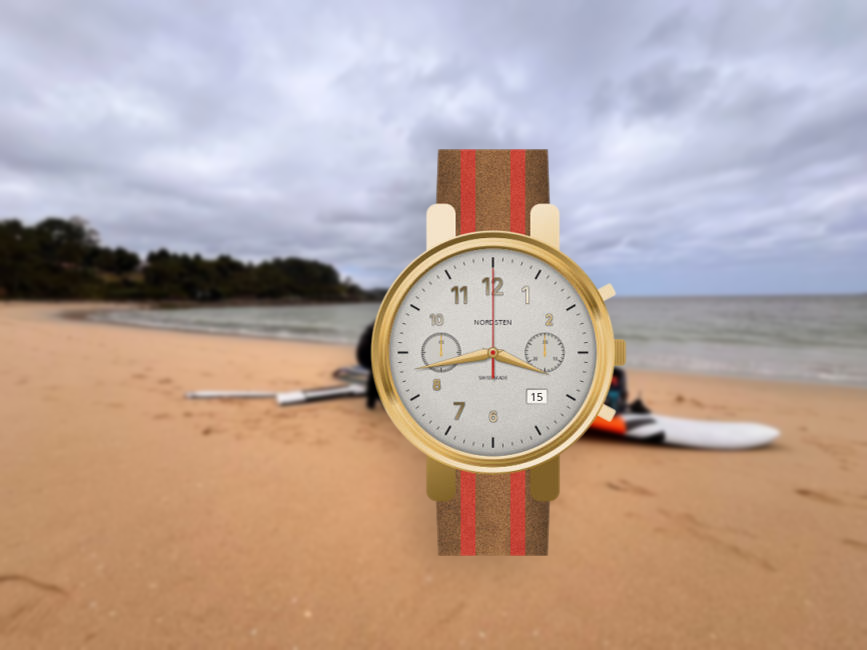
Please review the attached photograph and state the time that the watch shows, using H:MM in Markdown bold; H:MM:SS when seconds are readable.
**3:43**
